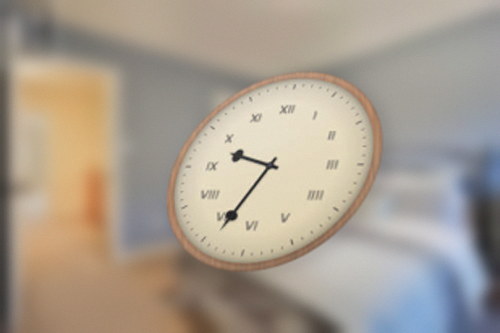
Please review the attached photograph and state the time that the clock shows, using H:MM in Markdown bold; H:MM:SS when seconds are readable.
**9:34**
